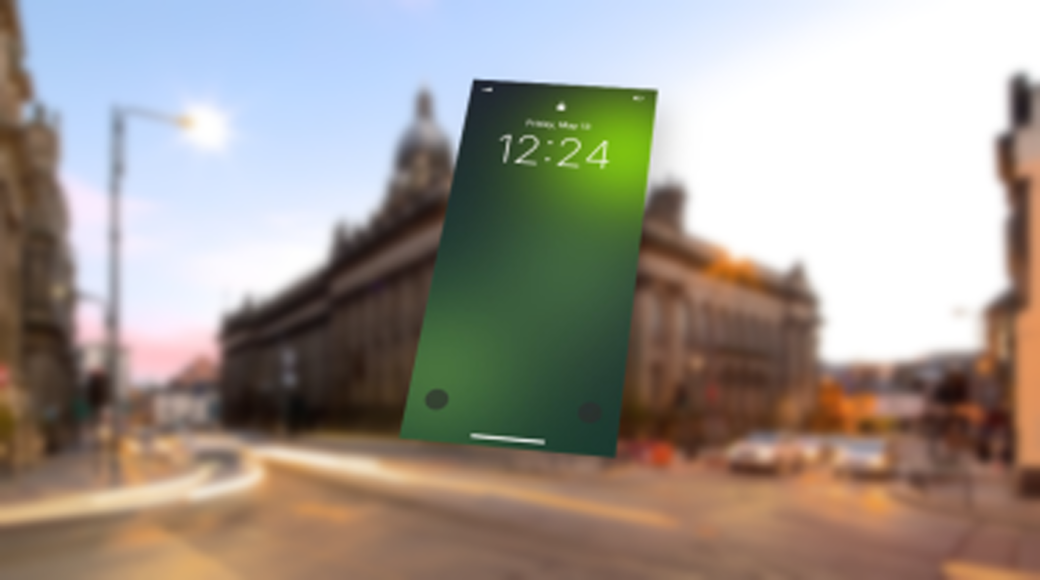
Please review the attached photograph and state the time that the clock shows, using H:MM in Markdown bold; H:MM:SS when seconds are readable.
**12:24**
